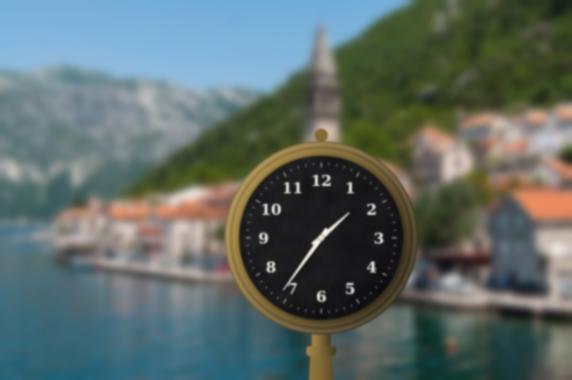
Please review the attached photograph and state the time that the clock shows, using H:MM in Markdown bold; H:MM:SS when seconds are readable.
**1:36**
